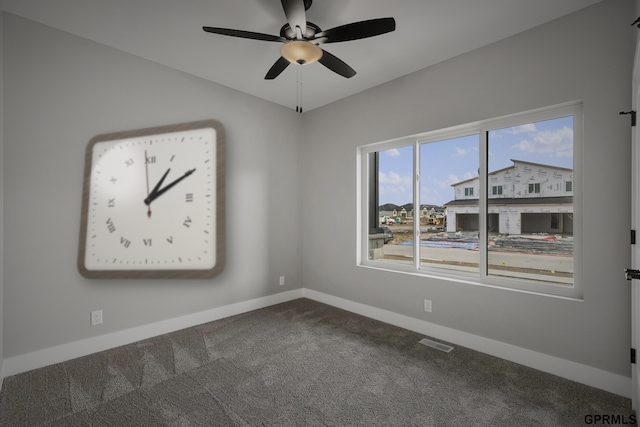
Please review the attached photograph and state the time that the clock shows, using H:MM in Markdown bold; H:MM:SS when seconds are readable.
**1:09:59**
